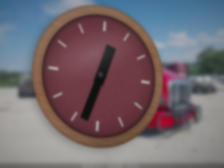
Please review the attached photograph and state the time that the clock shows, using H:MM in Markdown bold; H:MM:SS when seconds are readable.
**12:33**
